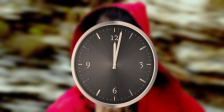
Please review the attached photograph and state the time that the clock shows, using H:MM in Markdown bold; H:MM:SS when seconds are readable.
**12:02**
